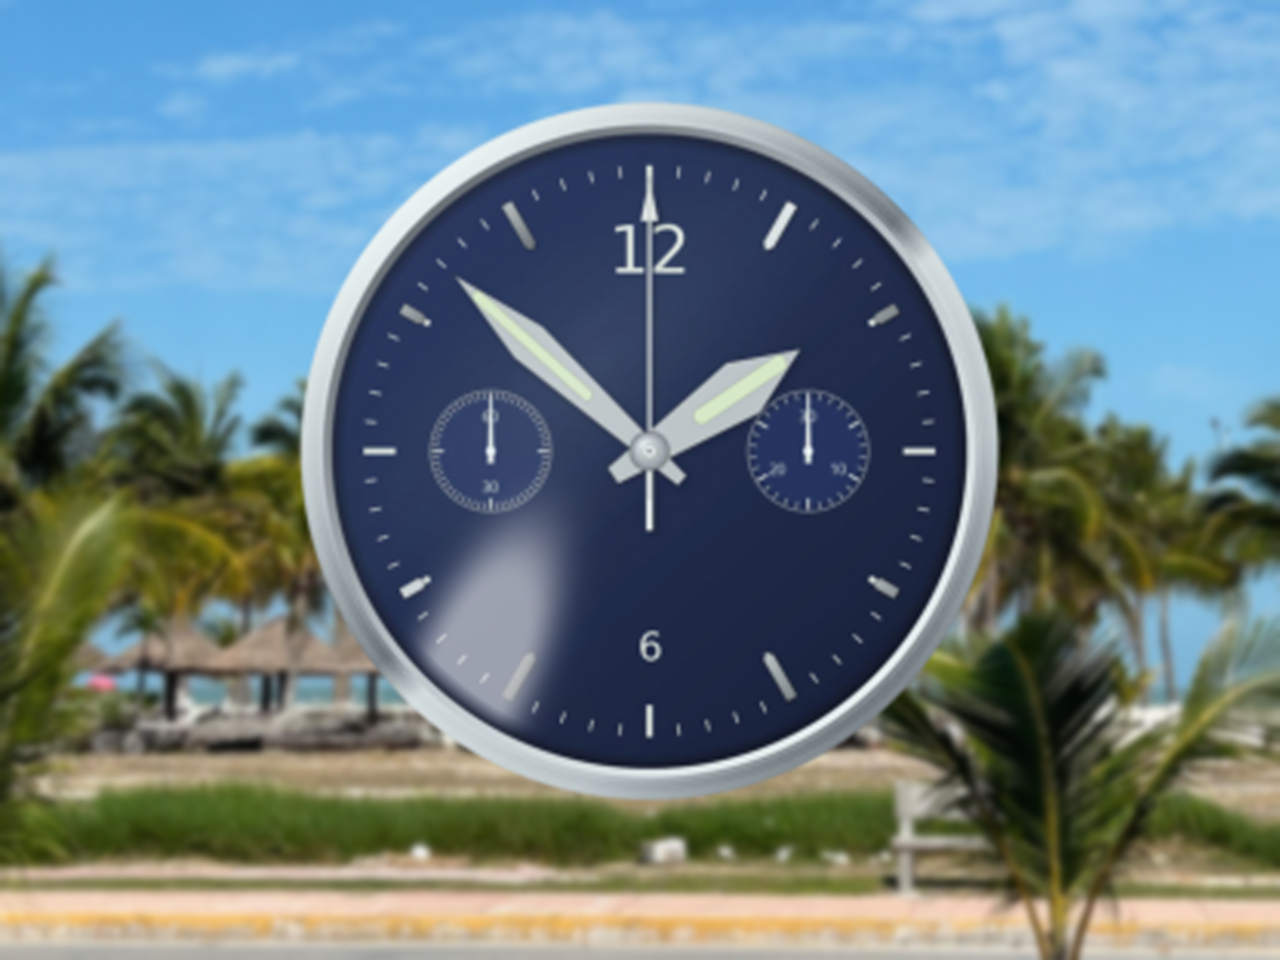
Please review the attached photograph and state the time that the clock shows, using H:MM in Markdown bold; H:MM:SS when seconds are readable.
**1:52**
